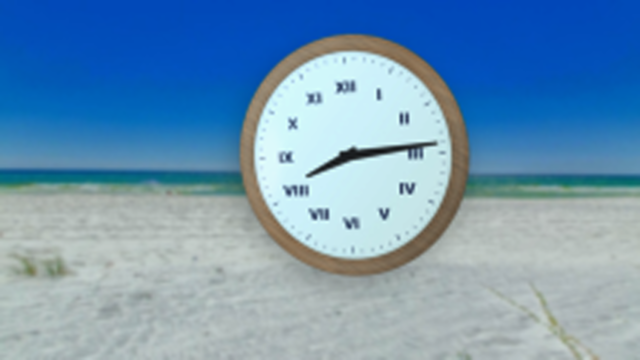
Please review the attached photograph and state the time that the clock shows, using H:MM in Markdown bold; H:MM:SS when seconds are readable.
**8:14**
